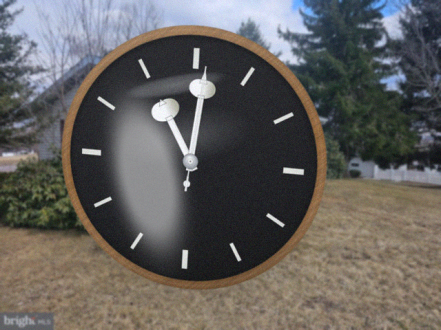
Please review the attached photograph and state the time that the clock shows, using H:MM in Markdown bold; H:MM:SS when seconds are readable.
**11:01:01**
